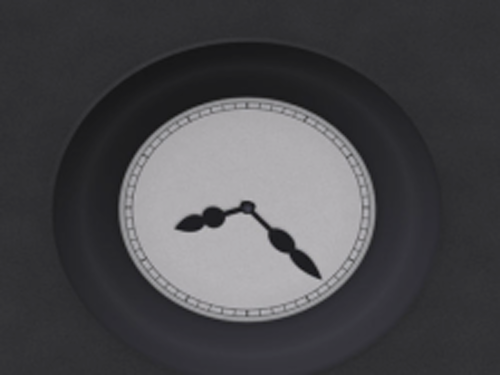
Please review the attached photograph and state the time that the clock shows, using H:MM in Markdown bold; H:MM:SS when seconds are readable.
**8:23**
